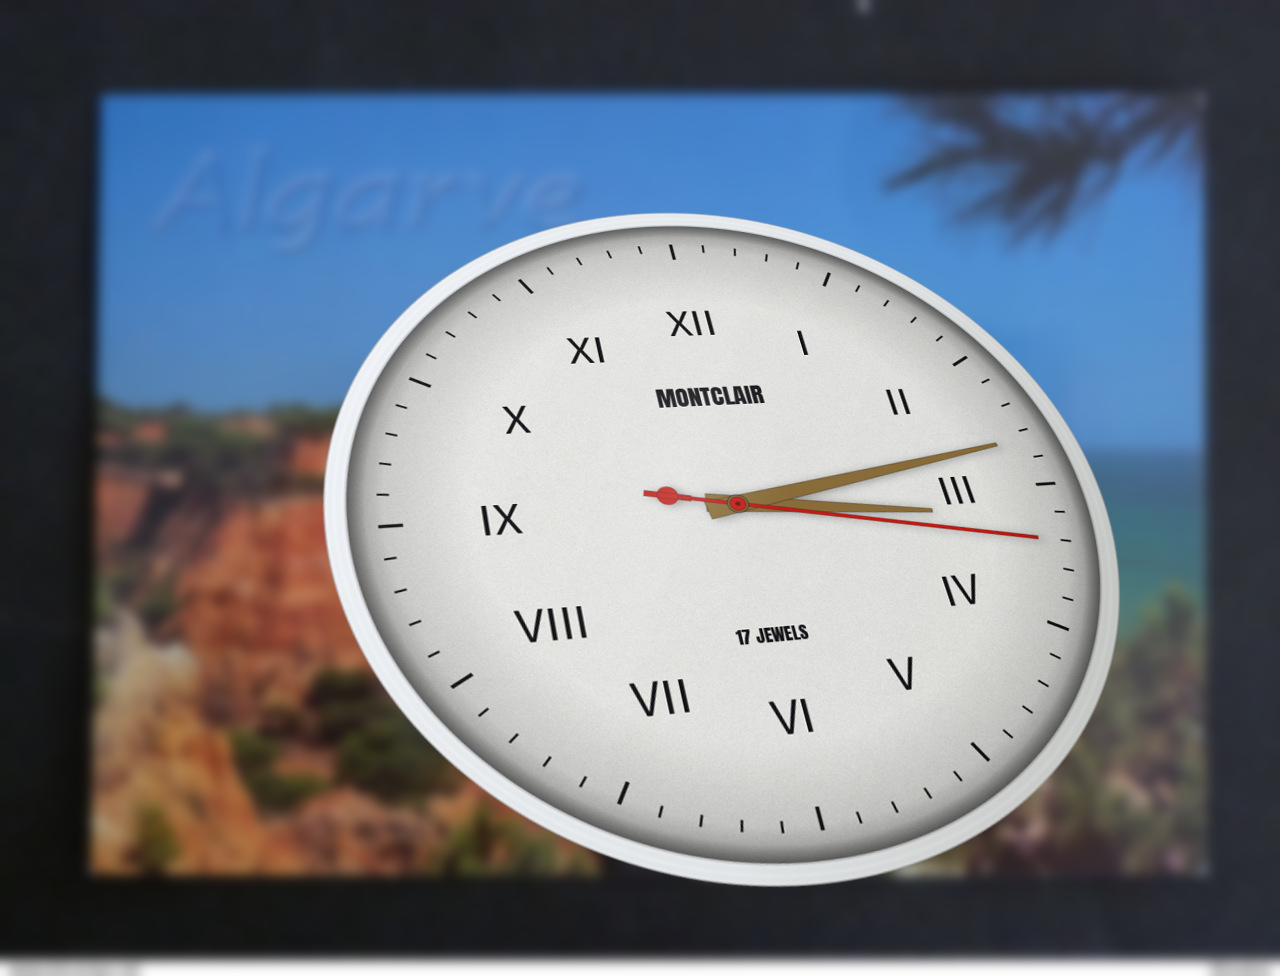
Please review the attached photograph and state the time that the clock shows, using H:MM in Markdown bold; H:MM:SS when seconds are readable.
**3:13:17**
